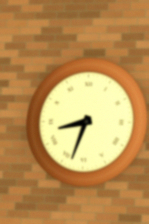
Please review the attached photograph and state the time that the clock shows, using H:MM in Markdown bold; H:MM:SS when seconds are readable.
**8:33**
